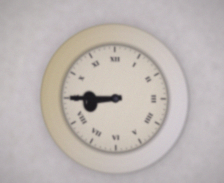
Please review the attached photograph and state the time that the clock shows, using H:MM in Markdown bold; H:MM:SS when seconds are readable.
**8:45**
